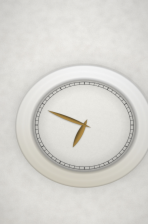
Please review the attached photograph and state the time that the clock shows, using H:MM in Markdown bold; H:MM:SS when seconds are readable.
**6:49**
